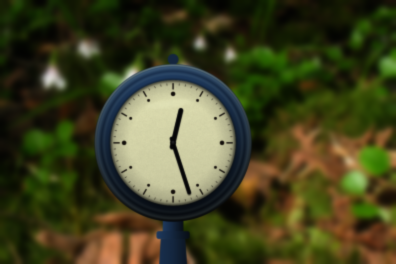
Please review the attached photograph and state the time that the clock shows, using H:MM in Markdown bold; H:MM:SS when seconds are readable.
**12:27**
